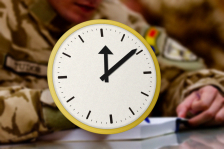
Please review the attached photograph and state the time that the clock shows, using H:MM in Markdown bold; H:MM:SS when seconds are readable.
**12:09**
